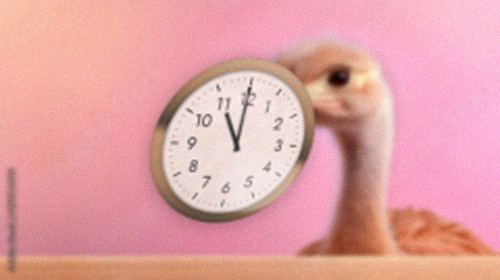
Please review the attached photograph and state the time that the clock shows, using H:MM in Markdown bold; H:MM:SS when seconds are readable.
**11:00**
